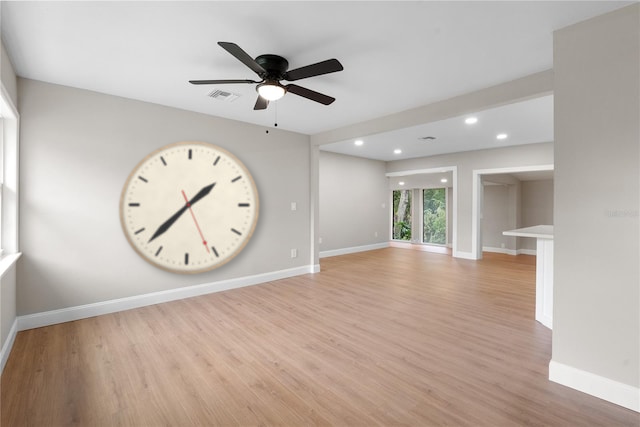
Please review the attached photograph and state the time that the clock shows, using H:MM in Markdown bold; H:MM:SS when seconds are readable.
**1:37:26**
